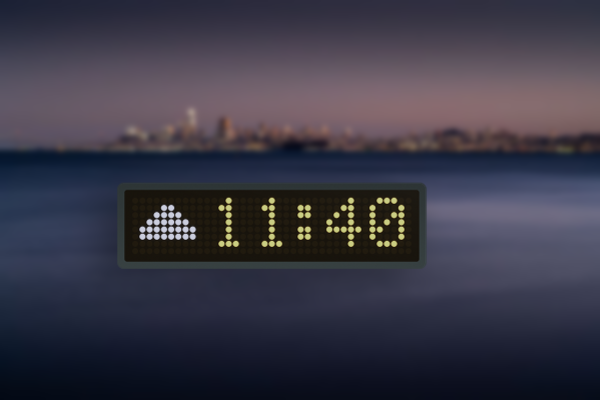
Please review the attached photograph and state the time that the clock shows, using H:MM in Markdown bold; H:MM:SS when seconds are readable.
**11:40**
